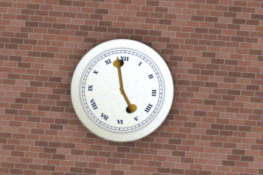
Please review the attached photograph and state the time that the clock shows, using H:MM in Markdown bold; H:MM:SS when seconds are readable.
**4:58**
